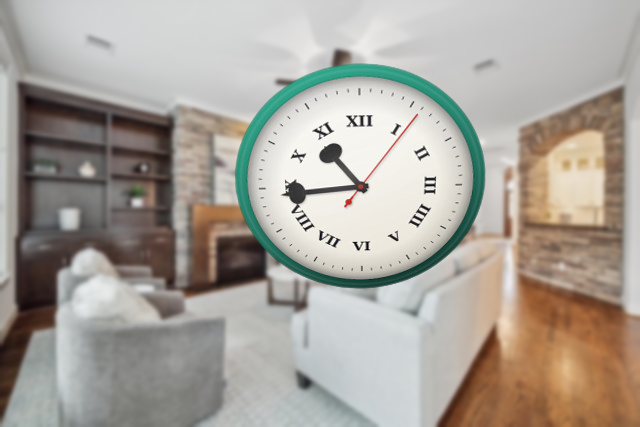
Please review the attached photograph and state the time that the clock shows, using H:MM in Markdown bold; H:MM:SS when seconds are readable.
**10:44:06**
